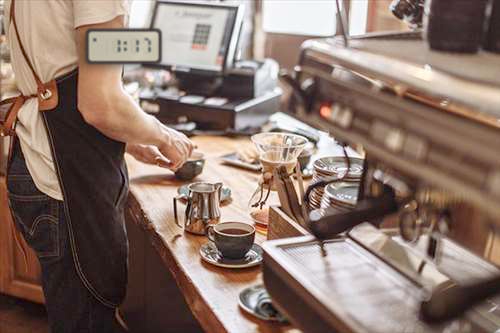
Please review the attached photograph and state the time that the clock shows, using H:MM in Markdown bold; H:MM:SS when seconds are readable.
**1:17**
